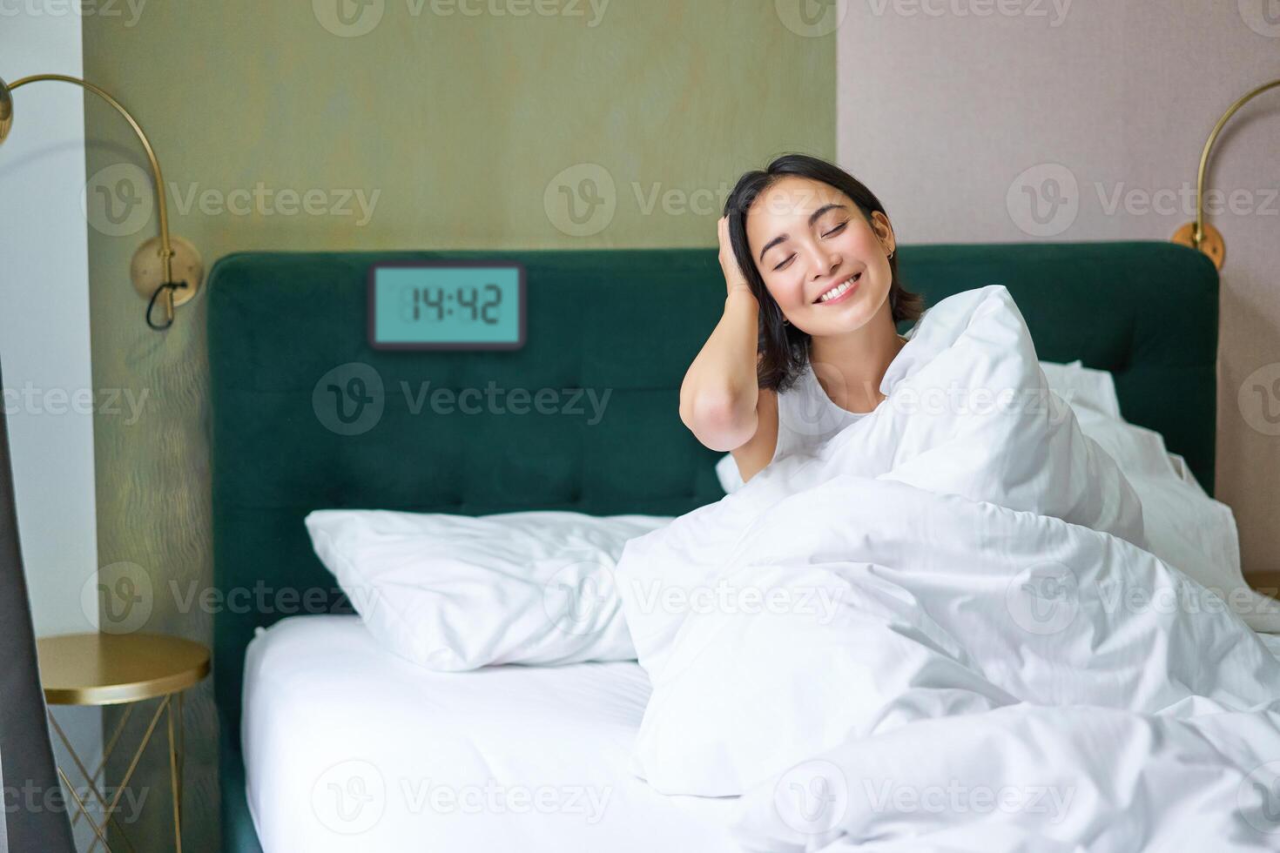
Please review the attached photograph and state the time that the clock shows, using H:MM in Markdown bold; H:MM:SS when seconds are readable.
**14:42**
